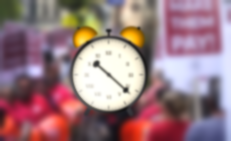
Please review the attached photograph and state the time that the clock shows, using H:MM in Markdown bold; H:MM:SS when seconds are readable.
**10:22**
